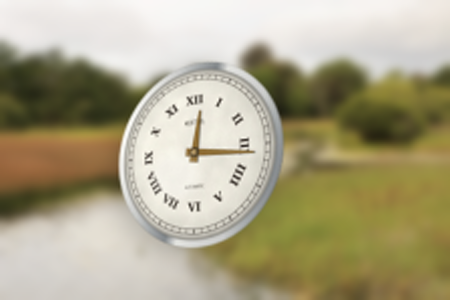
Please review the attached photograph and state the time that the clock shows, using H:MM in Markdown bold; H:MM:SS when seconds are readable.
**12:16**
